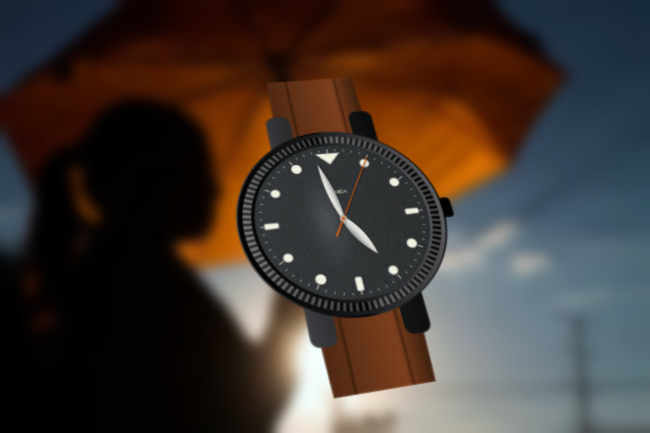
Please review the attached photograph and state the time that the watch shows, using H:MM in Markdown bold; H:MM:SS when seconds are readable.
**4:58:05**
